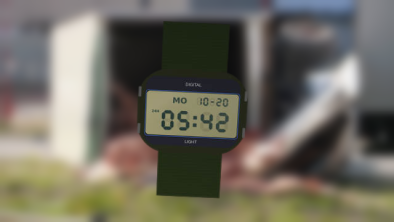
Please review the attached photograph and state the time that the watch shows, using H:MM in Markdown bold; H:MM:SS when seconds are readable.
**5:42**
